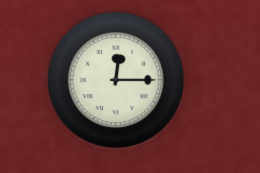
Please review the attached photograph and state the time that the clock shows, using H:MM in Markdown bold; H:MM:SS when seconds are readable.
**12:15**
